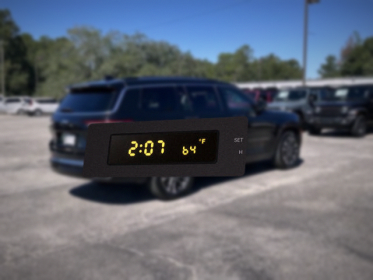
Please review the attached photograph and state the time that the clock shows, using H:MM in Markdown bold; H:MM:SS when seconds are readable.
**2:07**
